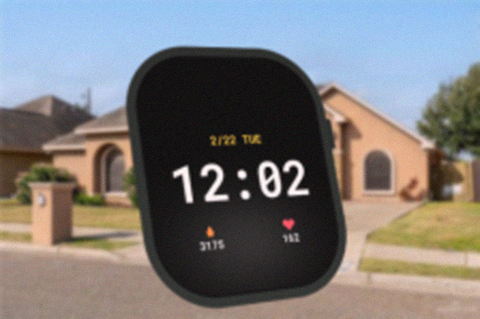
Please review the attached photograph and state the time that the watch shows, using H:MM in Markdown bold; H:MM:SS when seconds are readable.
**12:02**
